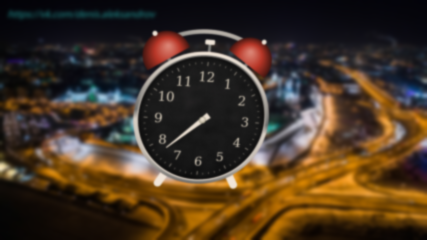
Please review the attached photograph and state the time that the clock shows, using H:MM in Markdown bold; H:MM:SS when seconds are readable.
**7:38**
